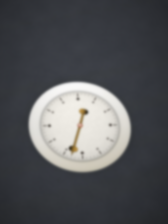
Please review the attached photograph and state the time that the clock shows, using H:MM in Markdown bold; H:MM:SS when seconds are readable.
**12:33**
